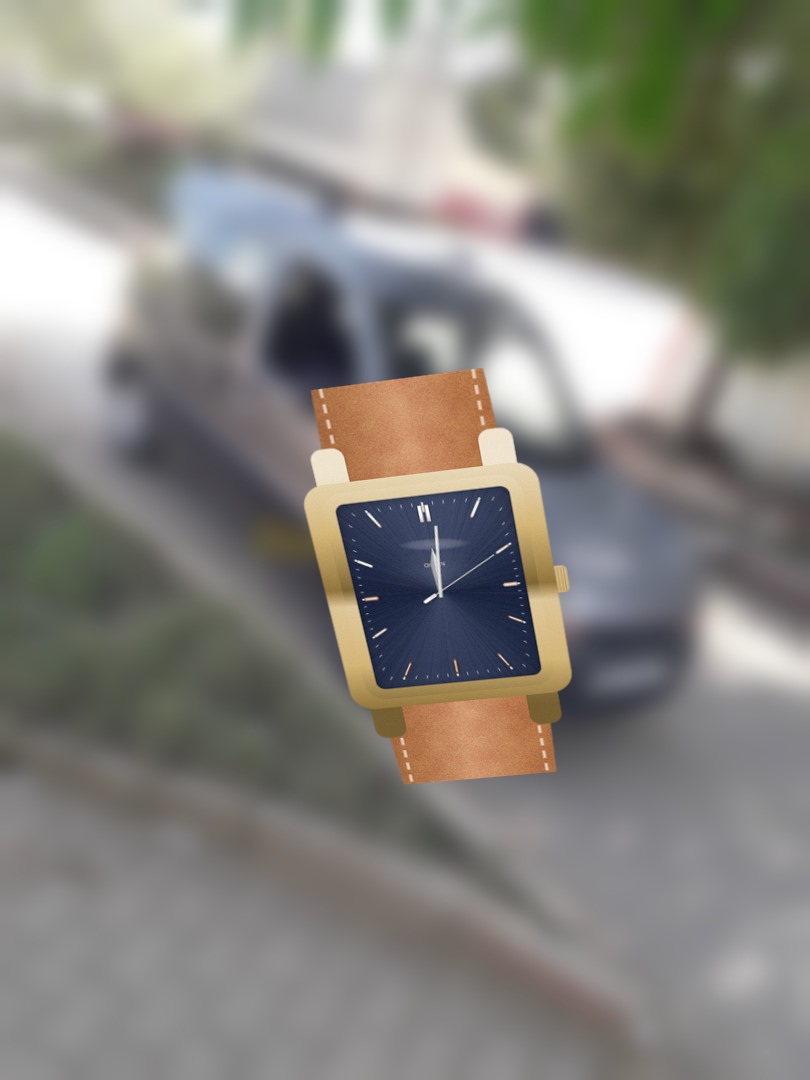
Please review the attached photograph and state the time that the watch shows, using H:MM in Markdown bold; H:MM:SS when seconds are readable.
**12:01:10**
